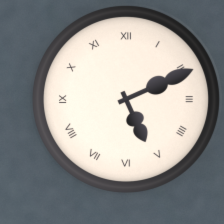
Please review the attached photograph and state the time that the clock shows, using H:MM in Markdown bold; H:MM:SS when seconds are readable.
**5:11**
